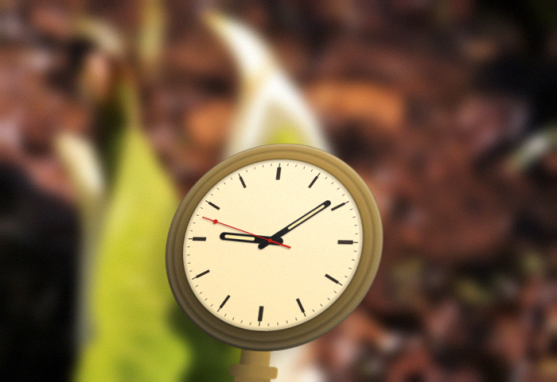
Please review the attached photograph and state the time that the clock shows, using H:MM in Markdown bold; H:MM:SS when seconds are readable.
**9:08:48**
